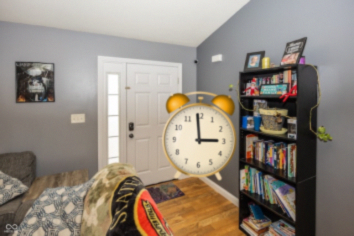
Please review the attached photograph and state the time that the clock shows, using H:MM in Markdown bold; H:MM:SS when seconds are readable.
**2:59**
